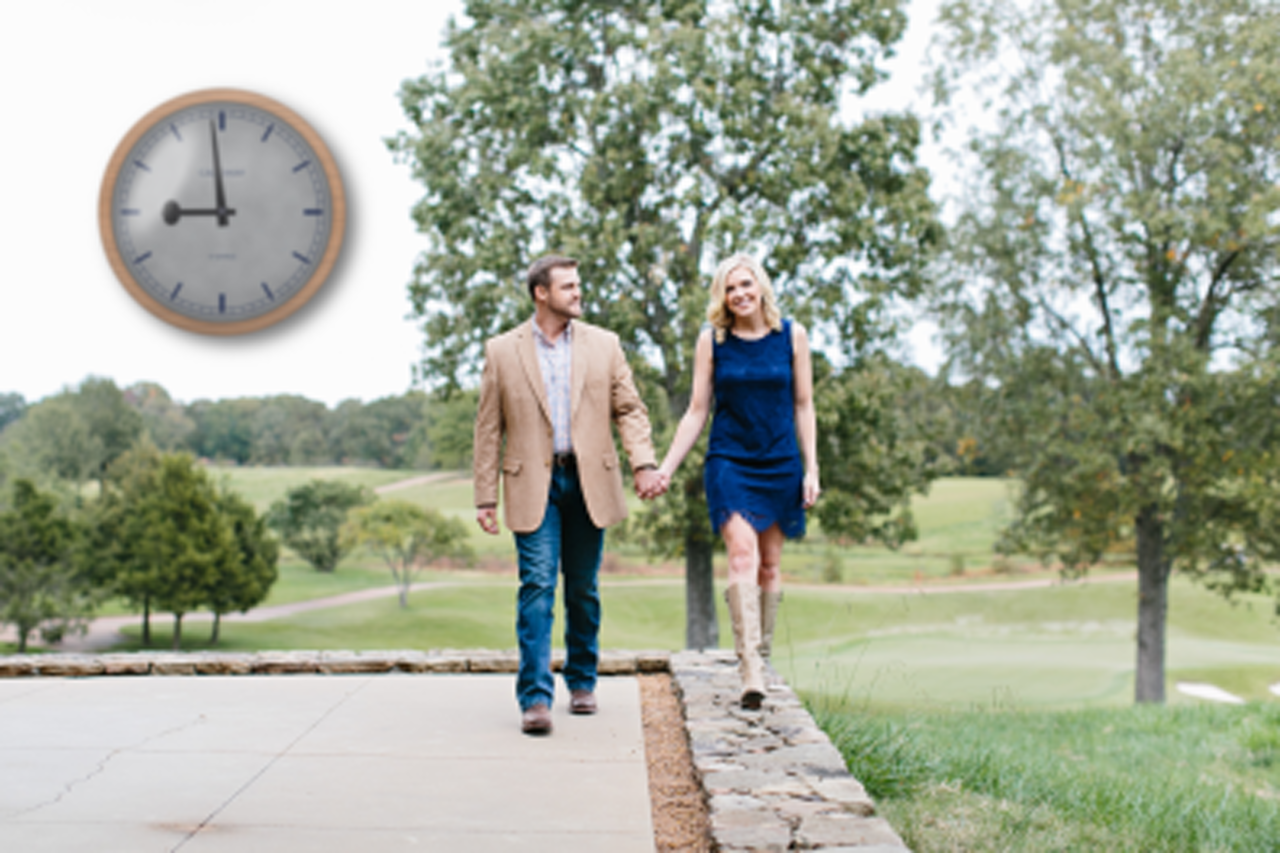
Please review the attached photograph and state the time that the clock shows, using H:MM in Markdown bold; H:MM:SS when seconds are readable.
**8:59**
